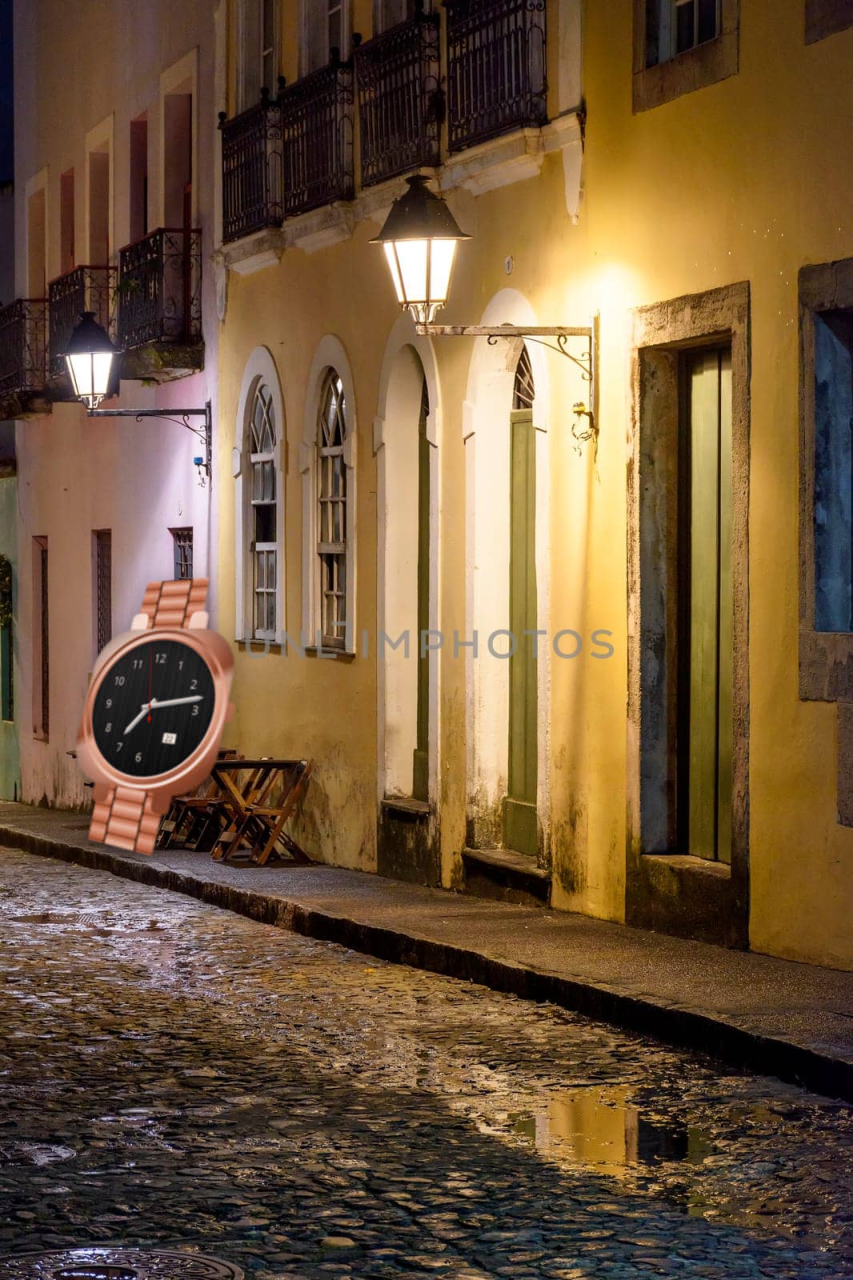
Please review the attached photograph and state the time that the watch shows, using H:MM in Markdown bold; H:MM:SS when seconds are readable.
**7:12:58**
